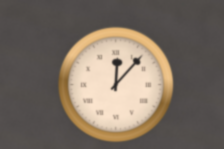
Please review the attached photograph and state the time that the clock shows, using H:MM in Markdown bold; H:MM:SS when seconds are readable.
**12:07**
